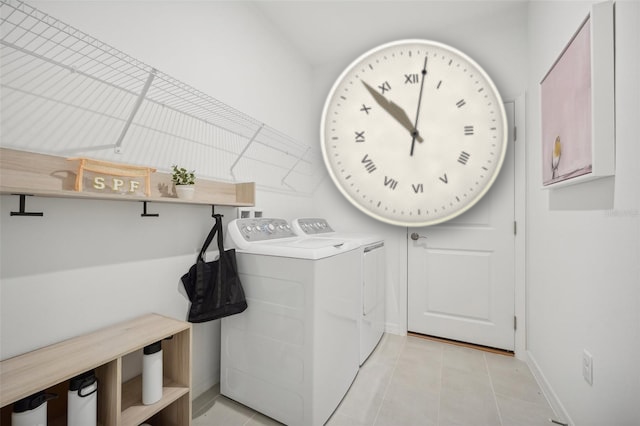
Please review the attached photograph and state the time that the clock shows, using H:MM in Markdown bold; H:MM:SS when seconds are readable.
**10:53:02**
